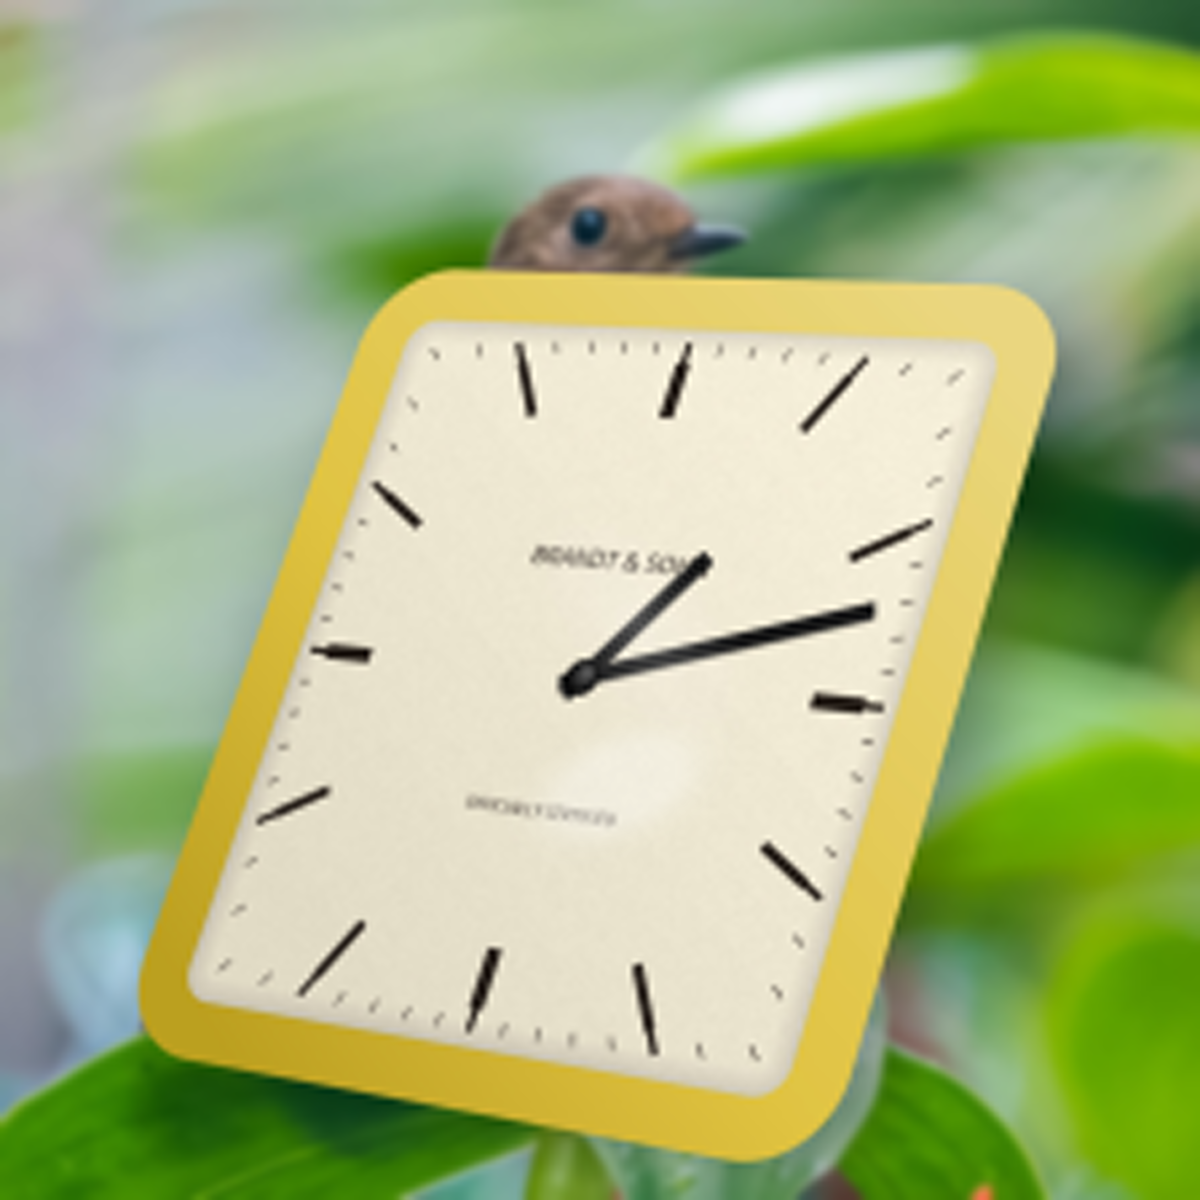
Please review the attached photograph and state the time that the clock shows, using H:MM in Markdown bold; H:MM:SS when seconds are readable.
**1:12**
